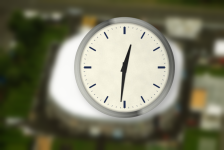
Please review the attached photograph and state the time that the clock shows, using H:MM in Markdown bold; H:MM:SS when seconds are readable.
**12:31**
